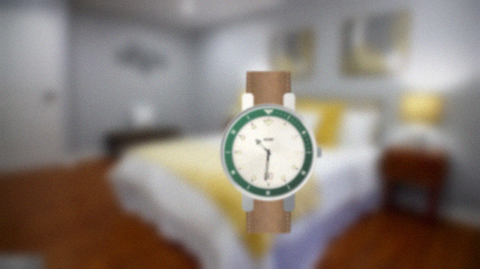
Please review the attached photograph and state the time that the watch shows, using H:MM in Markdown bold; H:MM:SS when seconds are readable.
**10:31**
